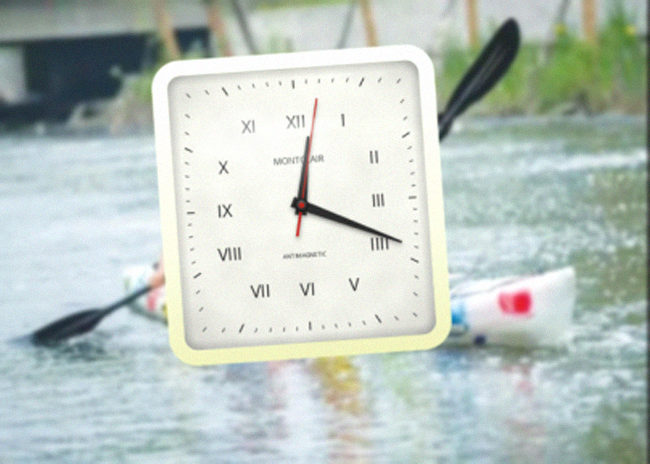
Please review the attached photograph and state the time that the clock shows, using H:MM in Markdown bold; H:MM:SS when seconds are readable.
**12:19:02**
